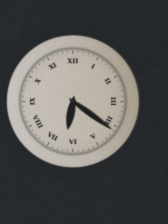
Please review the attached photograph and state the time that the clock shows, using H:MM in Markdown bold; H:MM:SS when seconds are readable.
**6:21**
